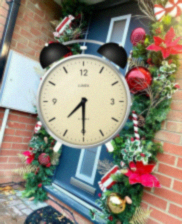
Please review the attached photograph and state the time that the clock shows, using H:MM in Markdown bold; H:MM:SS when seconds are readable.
**7:30**
